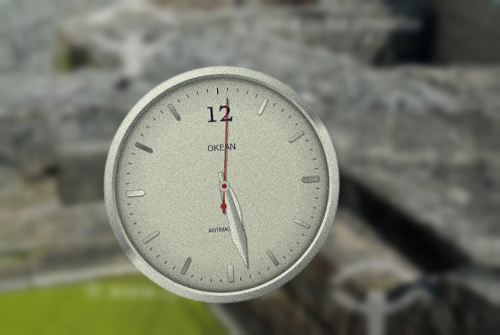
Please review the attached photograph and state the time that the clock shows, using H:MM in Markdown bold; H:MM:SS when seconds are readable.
**5:28:01**
